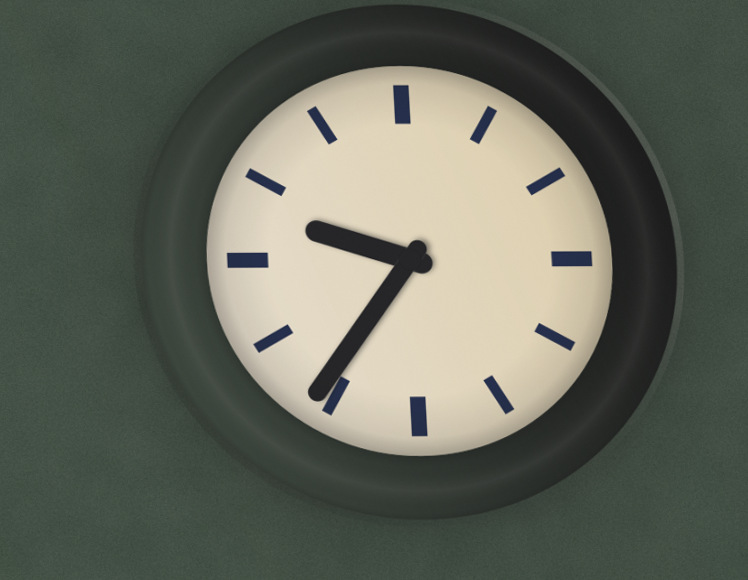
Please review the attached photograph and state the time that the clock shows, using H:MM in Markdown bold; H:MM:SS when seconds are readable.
**9:36**
